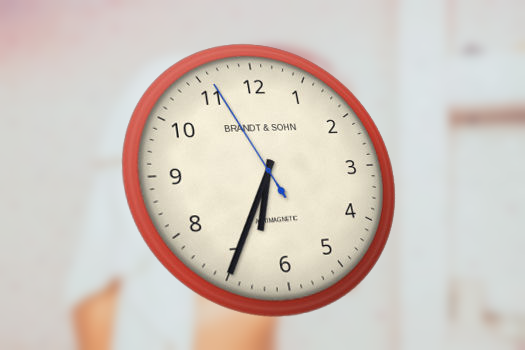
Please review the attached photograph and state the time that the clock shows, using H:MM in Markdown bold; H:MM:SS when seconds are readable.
**6:34:56**
